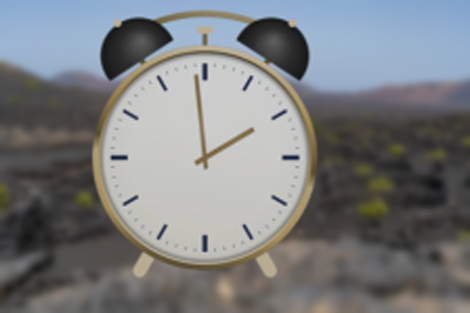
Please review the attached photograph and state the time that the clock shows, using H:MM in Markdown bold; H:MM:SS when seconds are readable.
**1:59**
